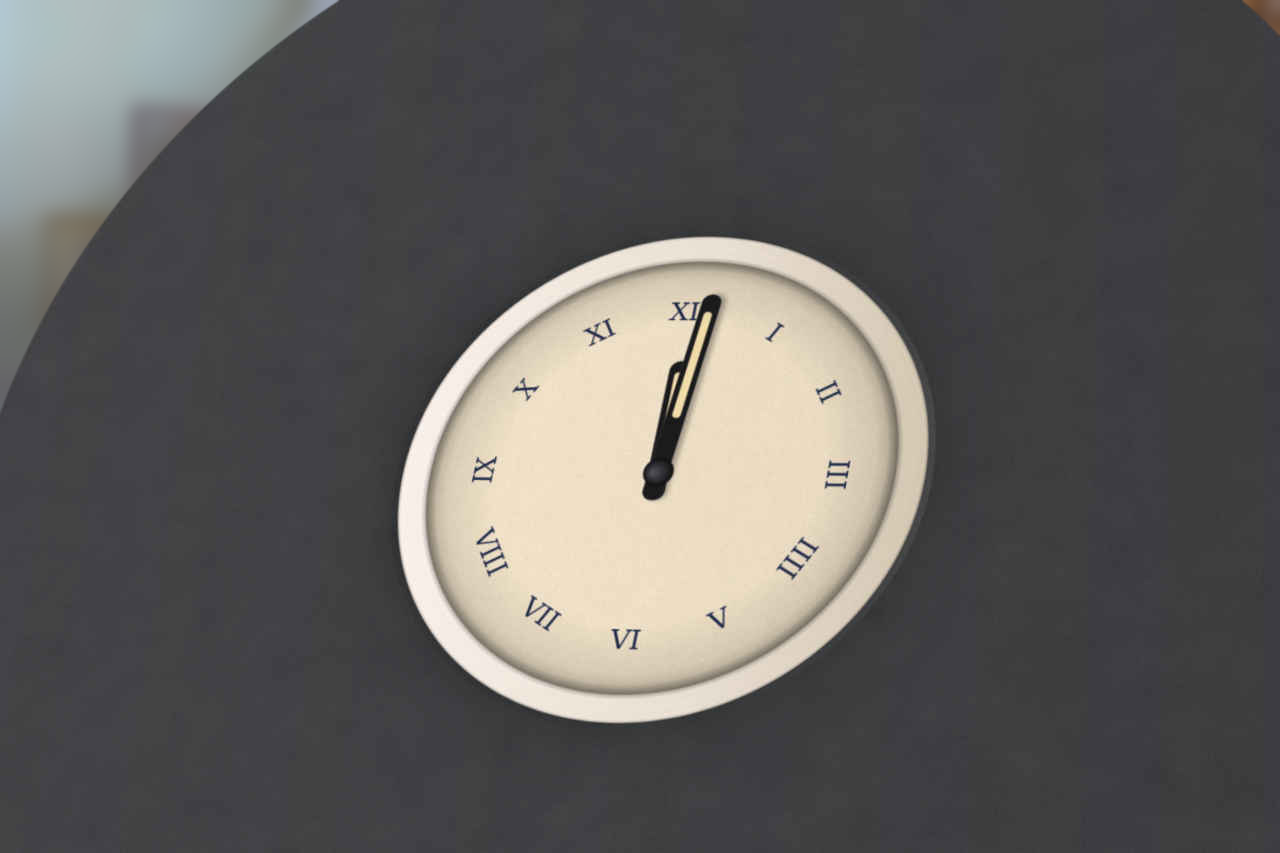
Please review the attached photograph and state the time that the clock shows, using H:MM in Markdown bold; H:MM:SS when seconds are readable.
**12:01**
